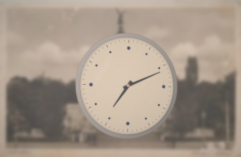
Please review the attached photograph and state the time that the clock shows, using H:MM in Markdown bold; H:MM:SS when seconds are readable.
**7:11**
